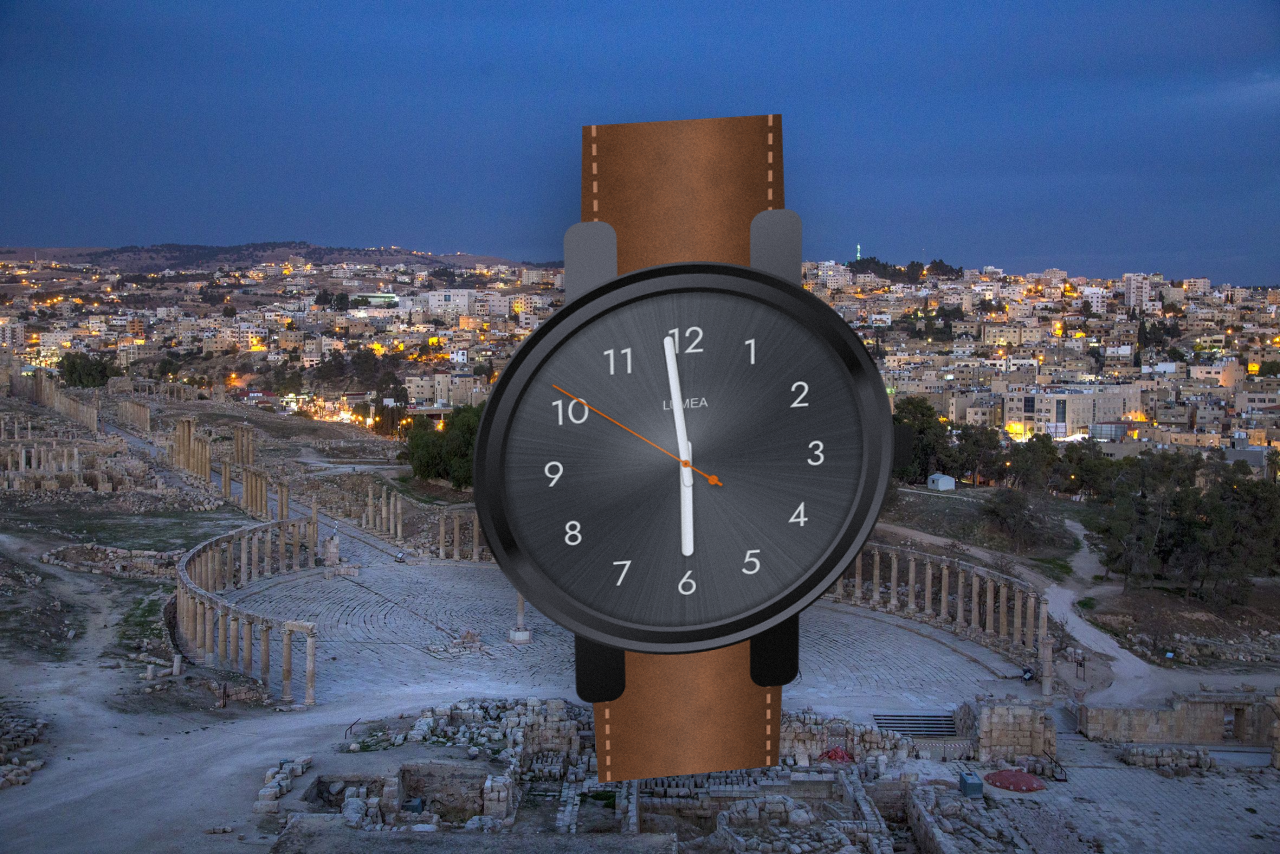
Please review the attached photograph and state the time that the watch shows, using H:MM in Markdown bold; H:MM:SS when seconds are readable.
**5:58:51**
